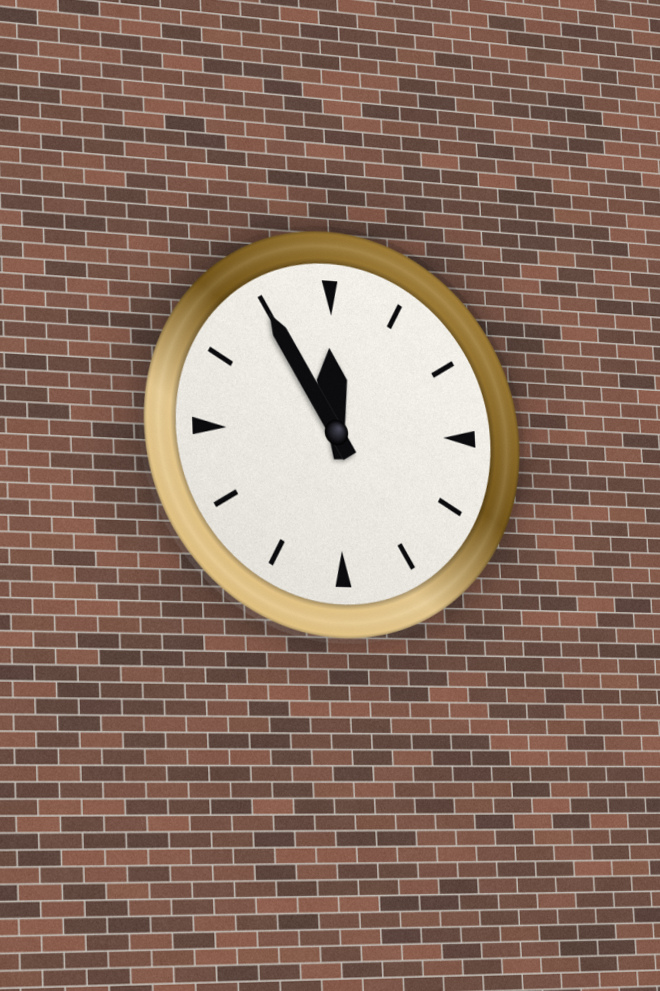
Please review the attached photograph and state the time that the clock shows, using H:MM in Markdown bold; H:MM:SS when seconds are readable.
**11:55**
